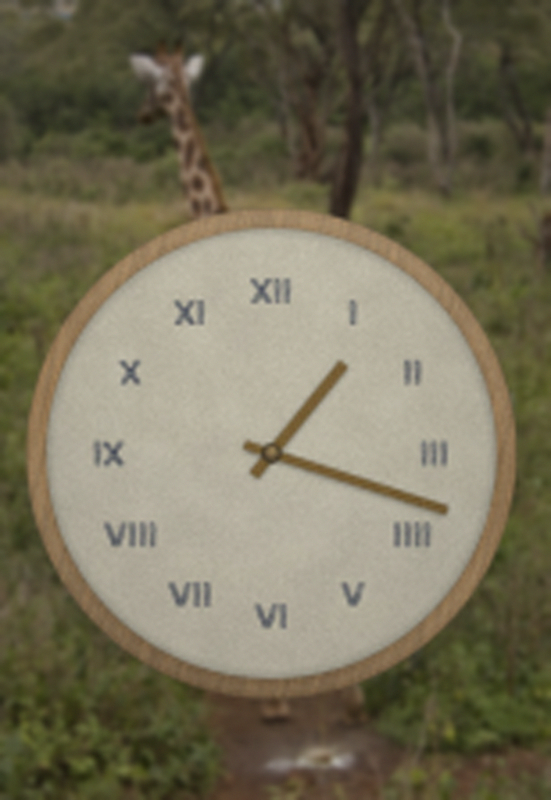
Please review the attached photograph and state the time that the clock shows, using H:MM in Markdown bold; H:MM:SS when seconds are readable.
**1:18**
